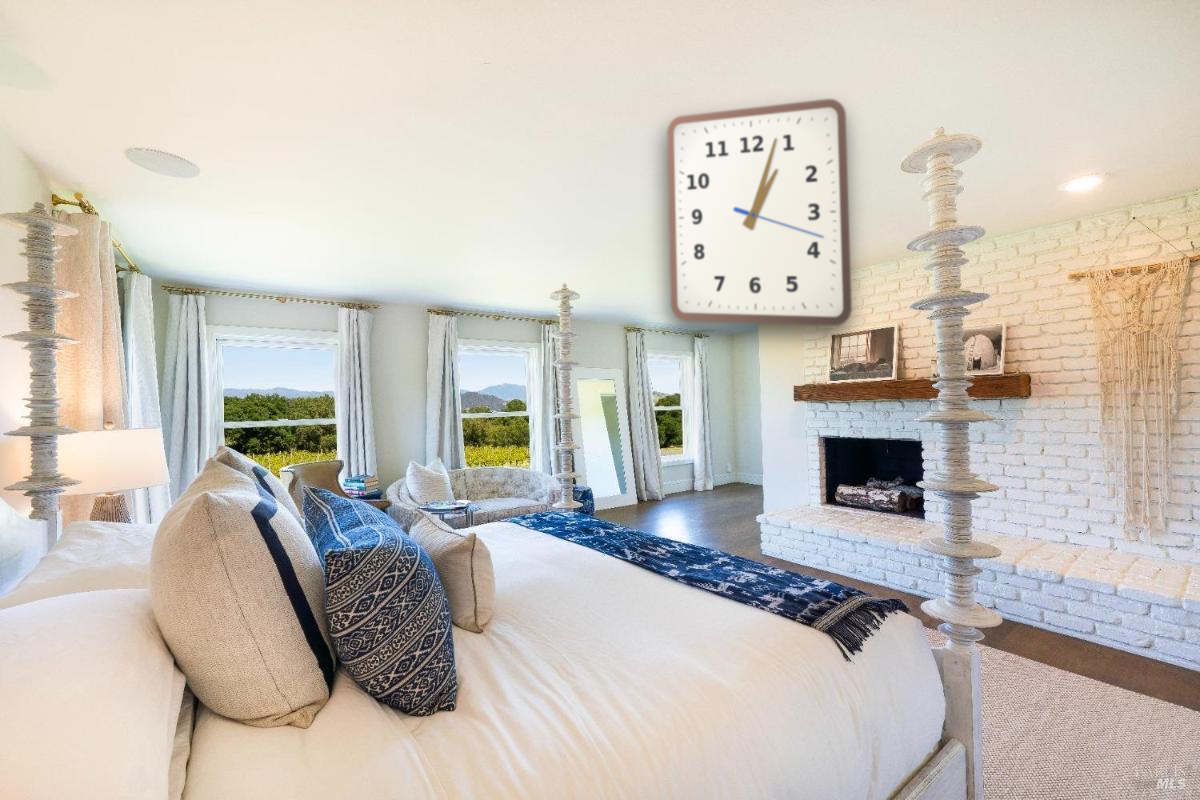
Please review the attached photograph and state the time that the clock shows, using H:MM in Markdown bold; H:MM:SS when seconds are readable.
**1:03:18**
